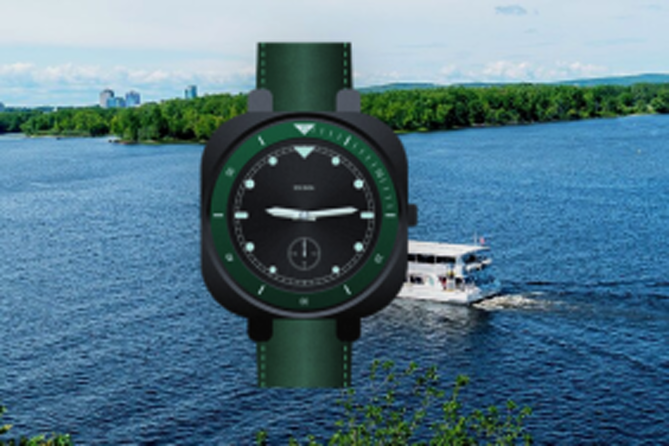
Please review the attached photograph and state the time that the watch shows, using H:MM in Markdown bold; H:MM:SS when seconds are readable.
**9:14**
